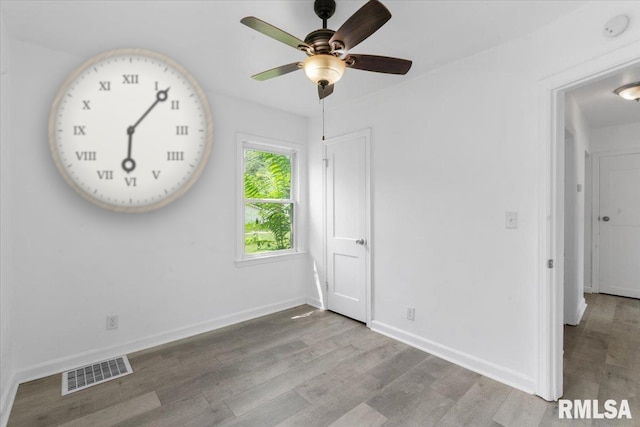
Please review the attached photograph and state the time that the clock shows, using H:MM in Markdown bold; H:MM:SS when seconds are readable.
**6:07**
